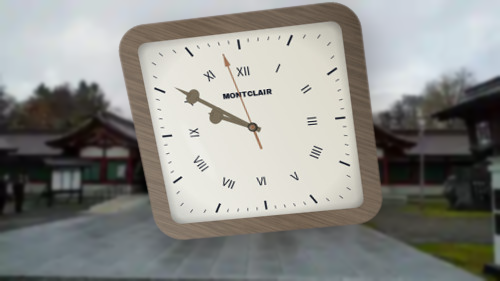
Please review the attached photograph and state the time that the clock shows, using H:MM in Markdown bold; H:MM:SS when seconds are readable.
**9:50:58**
